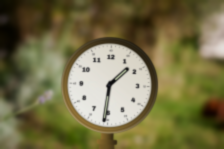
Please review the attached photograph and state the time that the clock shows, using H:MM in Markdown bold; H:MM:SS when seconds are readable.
**1:31**
